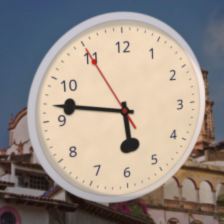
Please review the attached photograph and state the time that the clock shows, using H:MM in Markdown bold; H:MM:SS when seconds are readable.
**5:46:55**
